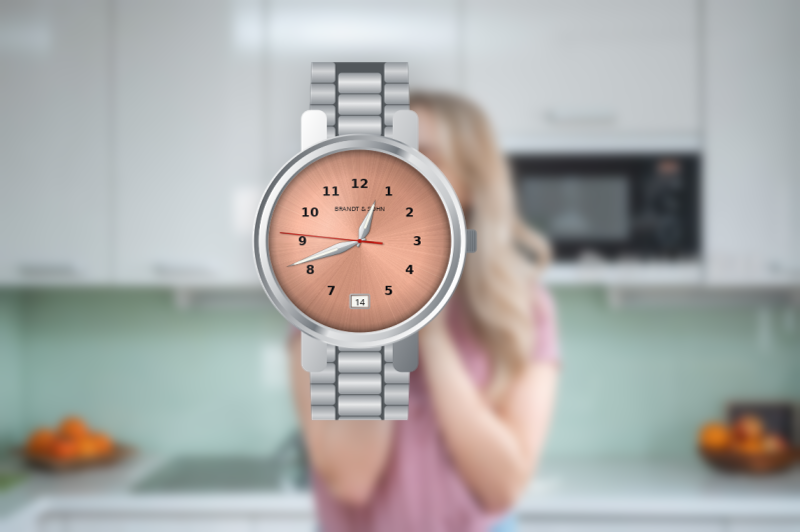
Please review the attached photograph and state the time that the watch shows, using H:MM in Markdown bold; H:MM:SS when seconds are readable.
**12:41:46**
